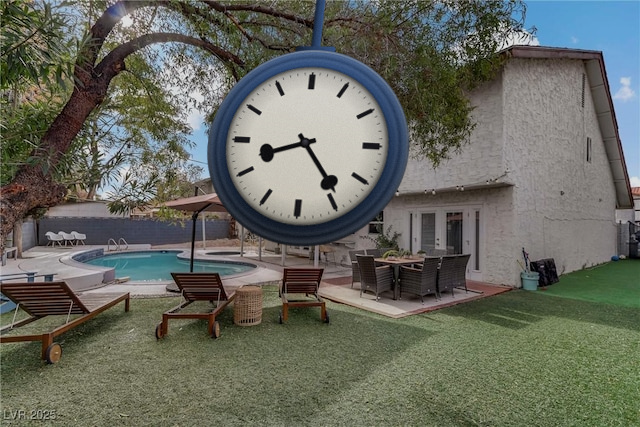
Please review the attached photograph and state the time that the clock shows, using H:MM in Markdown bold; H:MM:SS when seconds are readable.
**8:24**
